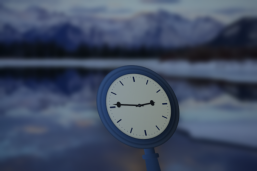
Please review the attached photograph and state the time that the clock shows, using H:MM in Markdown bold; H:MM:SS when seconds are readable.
**2:46**
